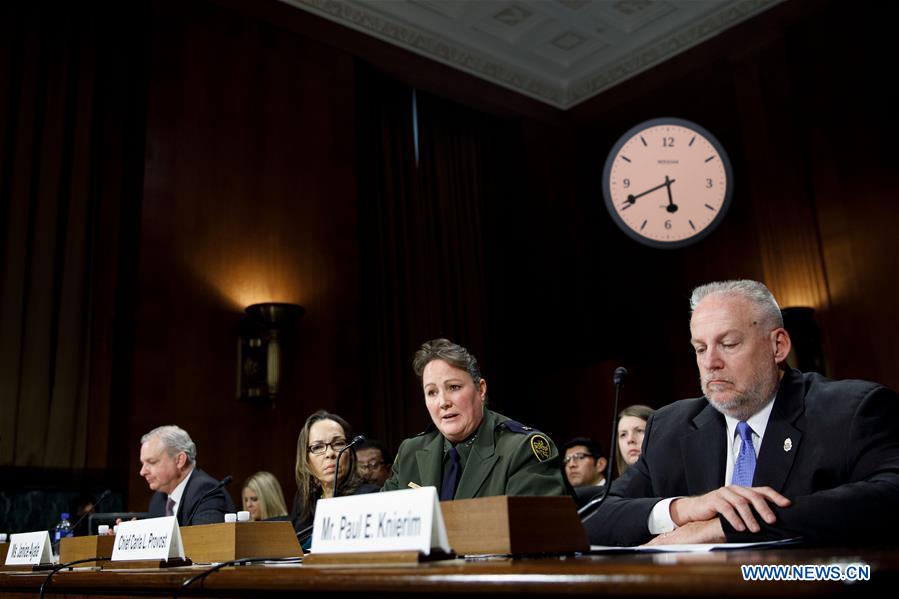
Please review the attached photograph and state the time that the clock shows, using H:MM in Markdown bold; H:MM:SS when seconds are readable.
**5:41**
